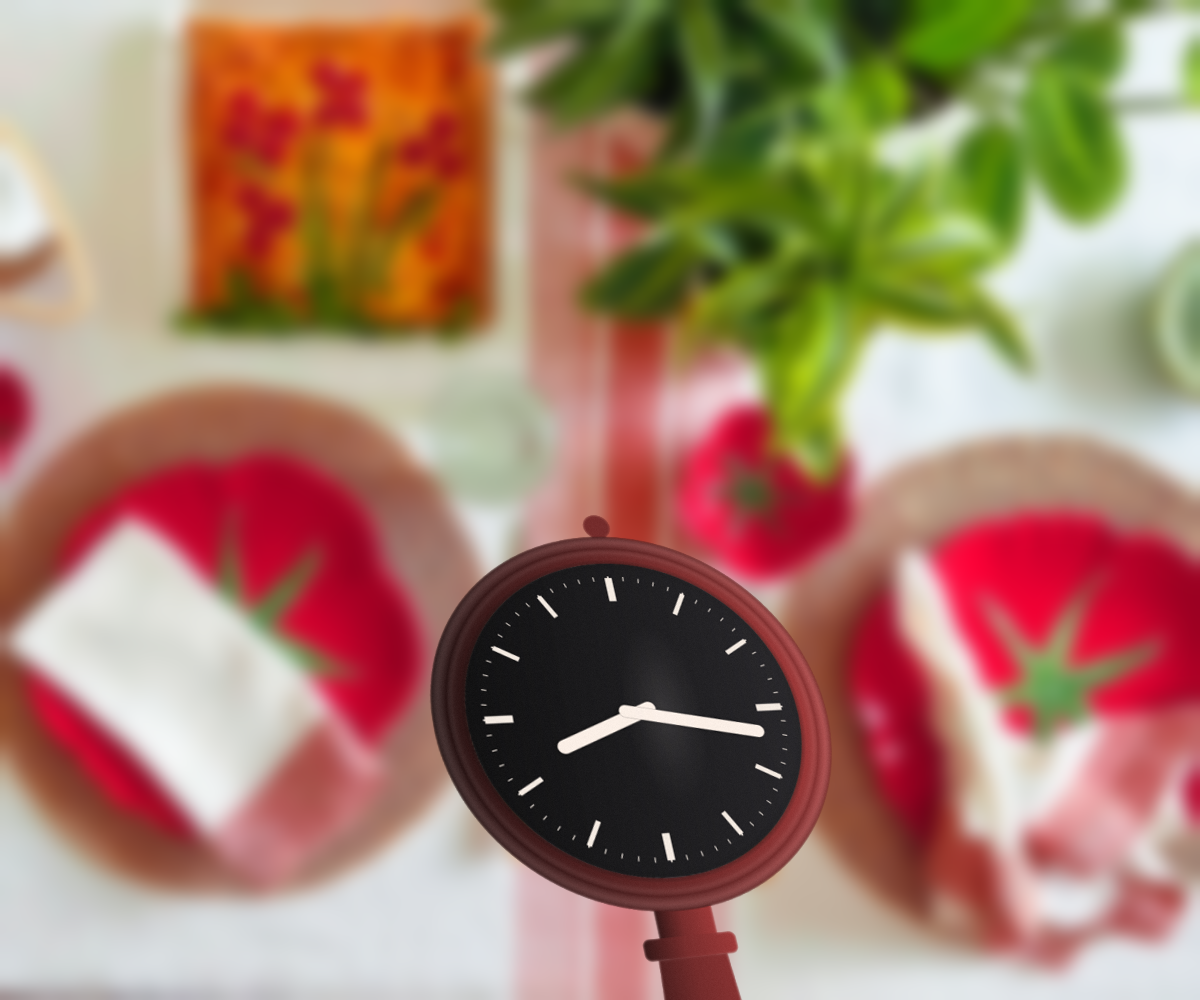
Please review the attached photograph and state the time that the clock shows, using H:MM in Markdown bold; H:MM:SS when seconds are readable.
**8:17**
